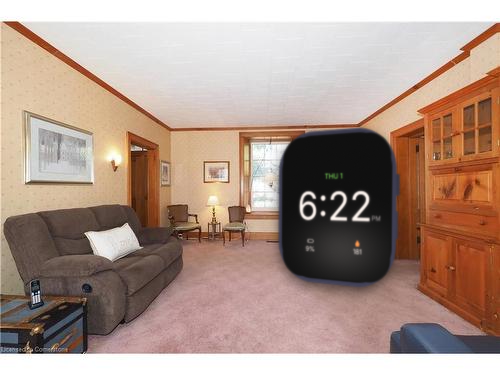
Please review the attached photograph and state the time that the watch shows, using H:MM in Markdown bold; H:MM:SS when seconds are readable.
**6:22**
